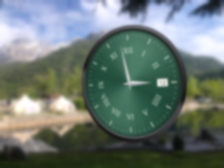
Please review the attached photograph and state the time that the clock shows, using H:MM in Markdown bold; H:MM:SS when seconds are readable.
**2:58**
